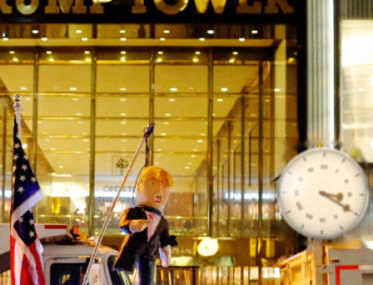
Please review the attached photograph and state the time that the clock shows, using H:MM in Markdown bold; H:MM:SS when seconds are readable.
**3:20**
